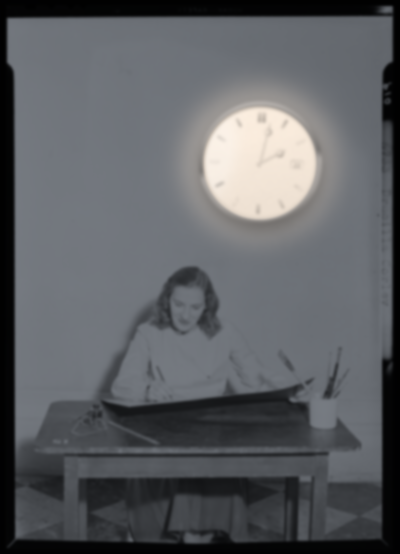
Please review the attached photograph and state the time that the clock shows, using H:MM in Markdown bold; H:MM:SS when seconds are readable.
**2:02**
